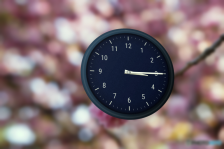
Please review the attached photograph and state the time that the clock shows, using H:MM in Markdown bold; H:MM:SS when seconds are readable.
**3:15**
